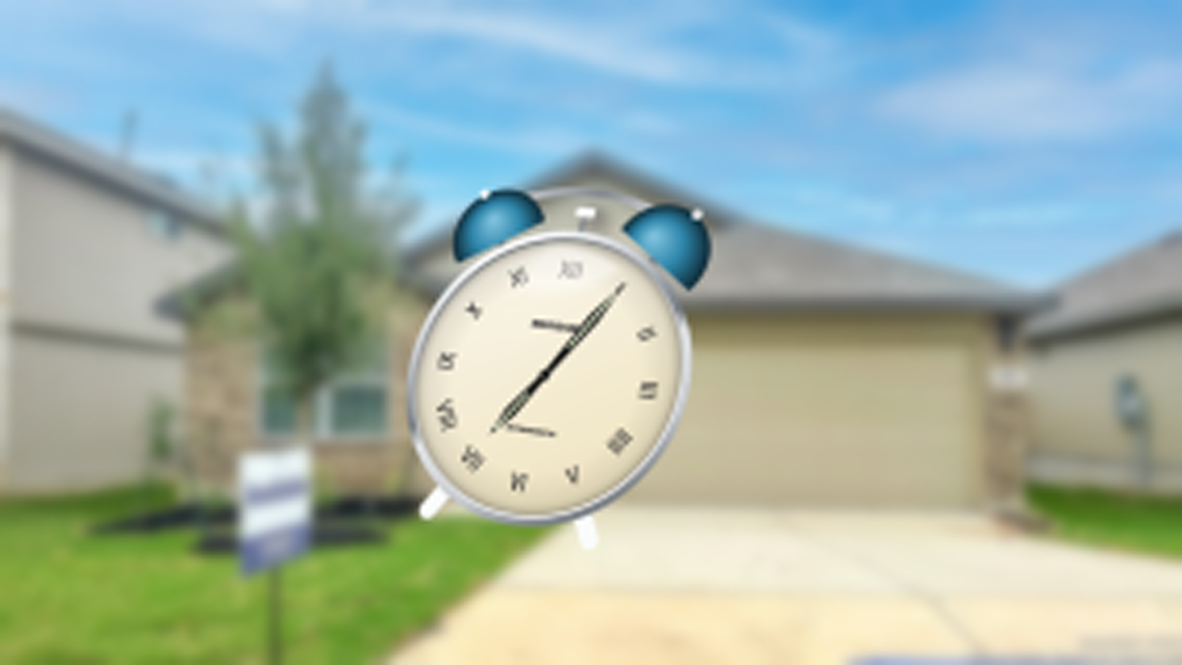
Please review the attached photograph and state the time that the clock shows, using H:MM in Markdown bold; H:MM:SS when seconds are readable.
**7:05**
